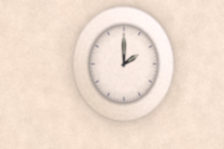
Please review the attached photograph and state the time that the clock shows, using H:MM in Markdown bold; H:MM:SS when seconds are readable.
**2:00**
